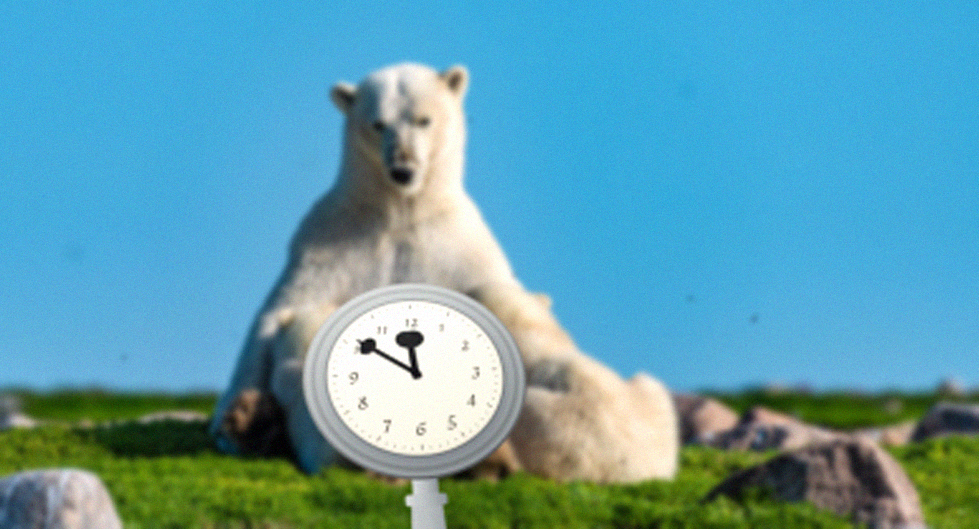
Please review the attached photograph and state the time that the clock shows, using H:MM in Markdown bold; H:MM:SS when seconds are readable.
**11:51**
